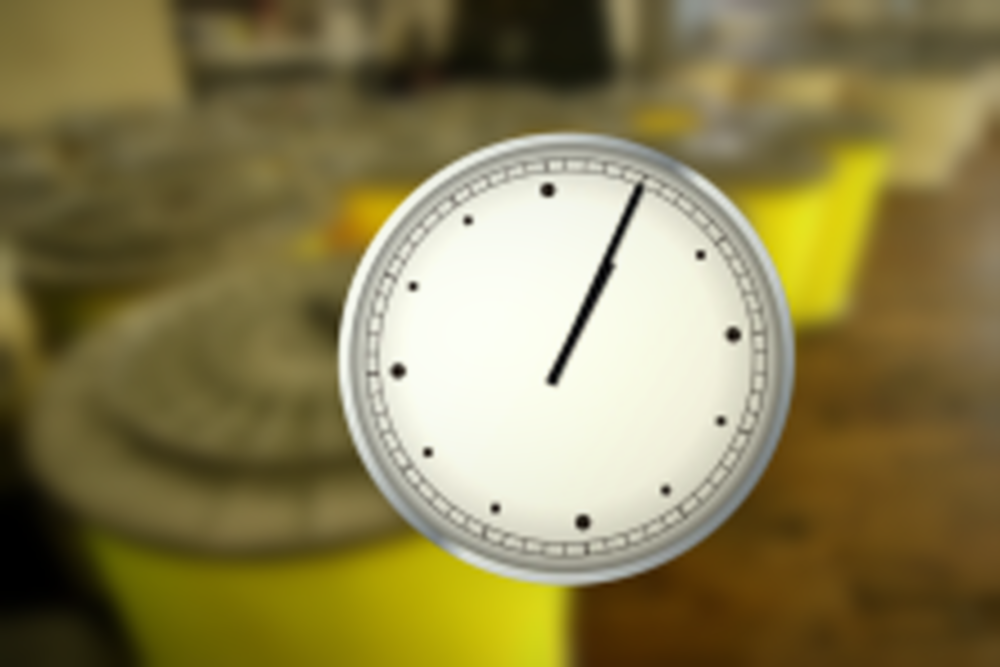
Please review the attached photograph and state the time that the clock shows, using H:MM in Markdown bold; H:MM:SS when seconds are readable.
**1:05**
